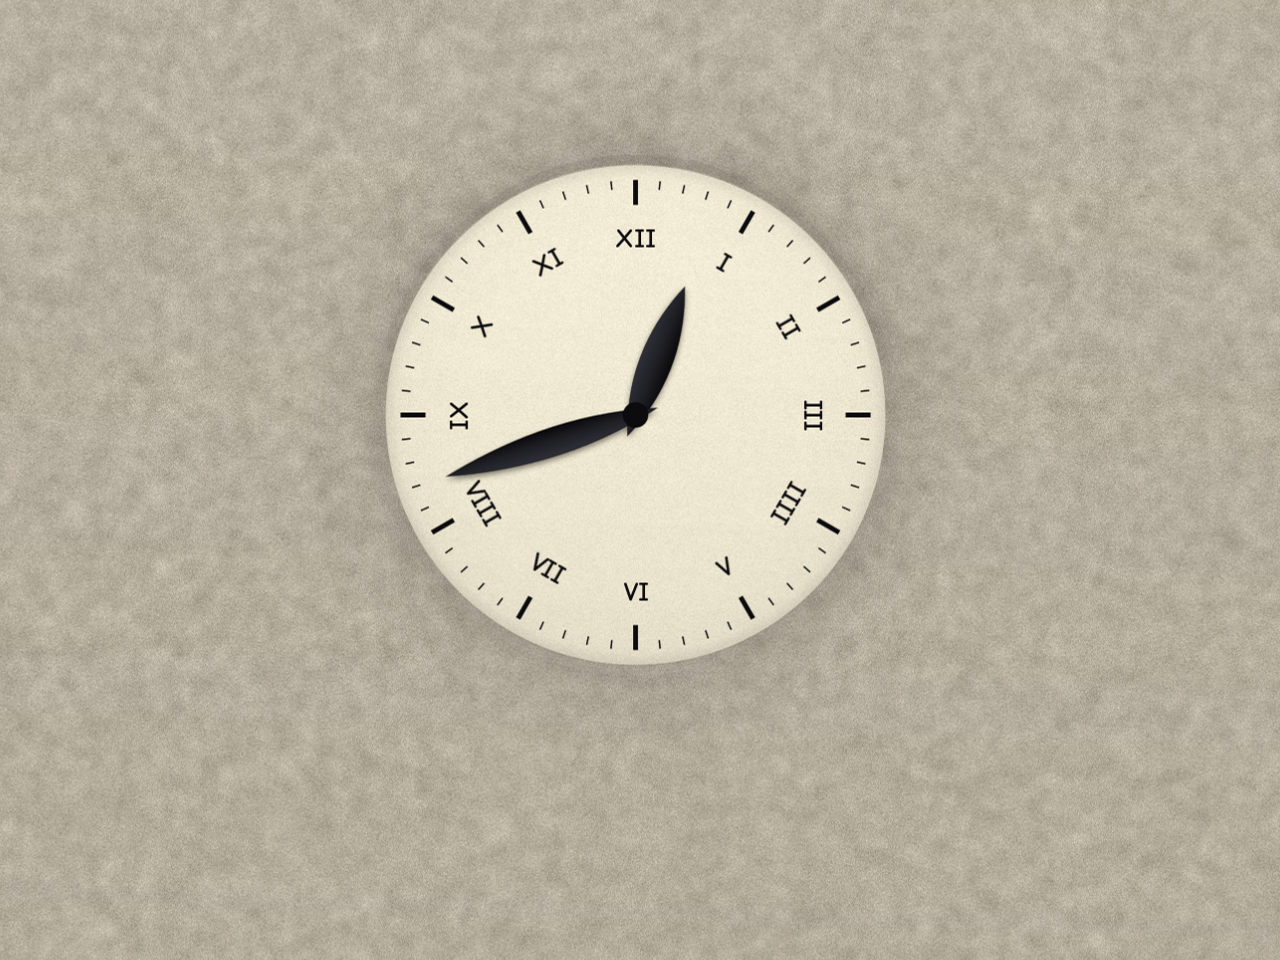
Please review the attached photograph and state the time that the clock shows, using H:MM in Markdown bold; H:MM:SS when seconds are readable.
**12:42**
